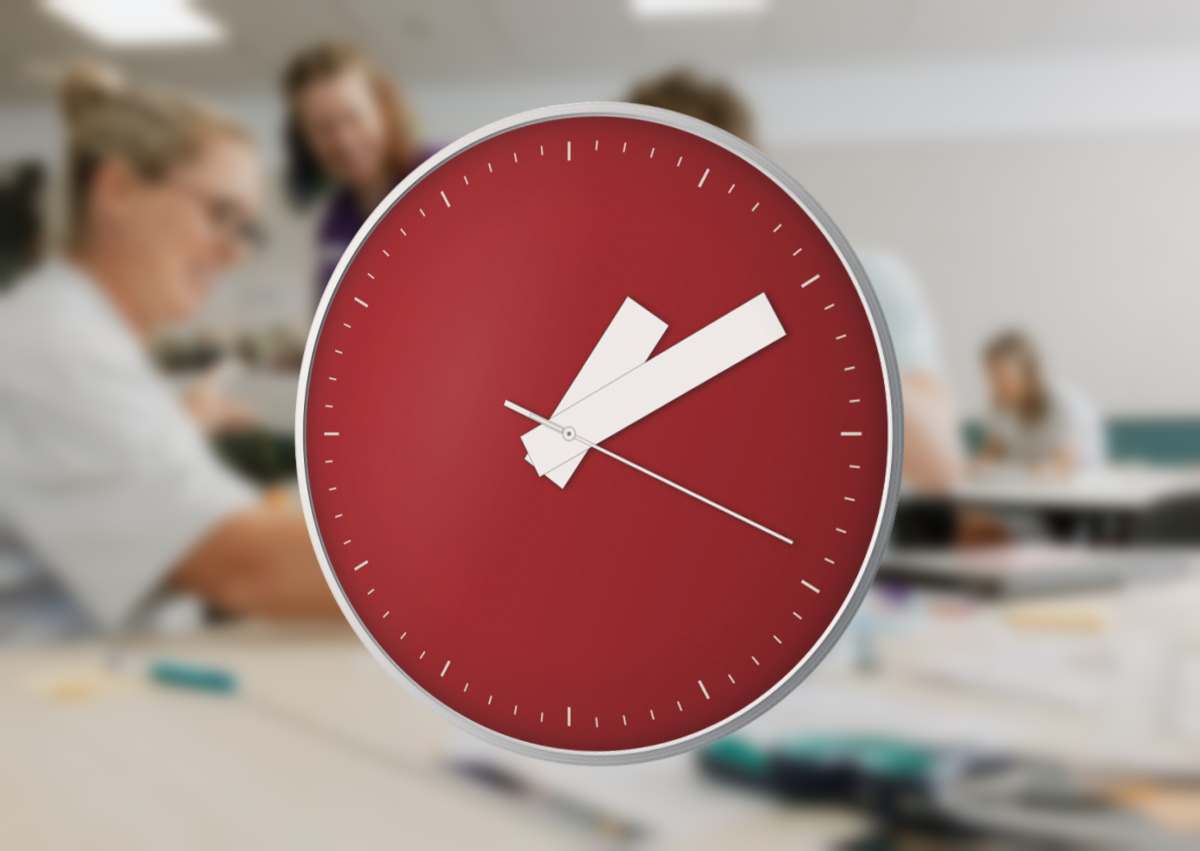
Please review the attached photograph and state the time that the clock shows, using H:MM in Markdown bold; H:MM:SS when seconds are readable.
**1:10:19**
